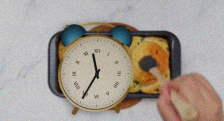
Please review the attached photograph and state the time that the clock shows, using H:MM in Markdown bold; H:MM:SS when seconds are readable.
**11:35**
